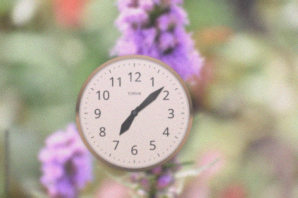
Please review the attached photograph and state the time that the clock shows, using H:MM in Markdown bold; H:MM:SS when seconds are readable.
**7:08**
